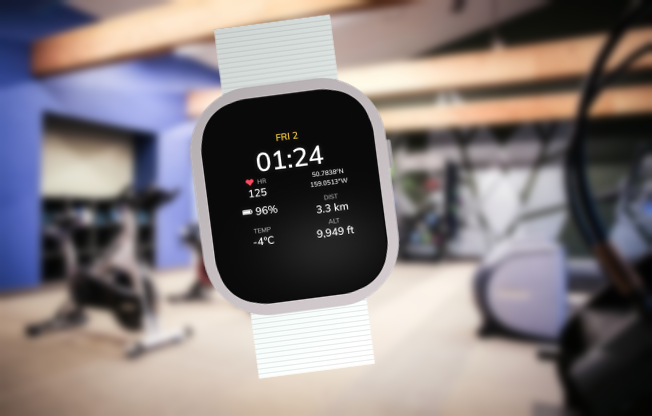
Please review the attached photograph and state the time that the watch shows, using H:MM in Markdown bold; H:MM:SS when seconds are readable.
**1:24**
